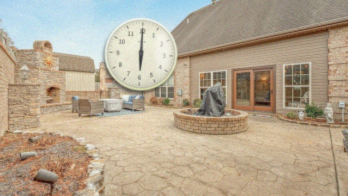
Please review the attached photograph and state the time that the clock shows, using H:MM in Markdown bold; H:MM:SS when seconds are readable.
**6:00**
